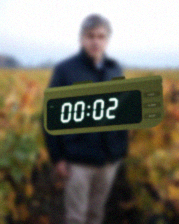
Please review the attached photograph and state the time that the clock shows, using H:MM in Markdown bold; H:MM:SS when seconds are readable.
**0:02**
